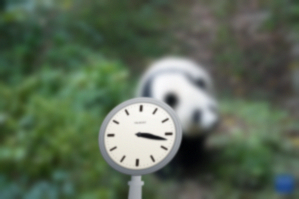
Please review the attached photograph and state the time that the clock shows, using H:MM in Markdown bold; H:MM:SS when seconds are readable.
**3:17**
